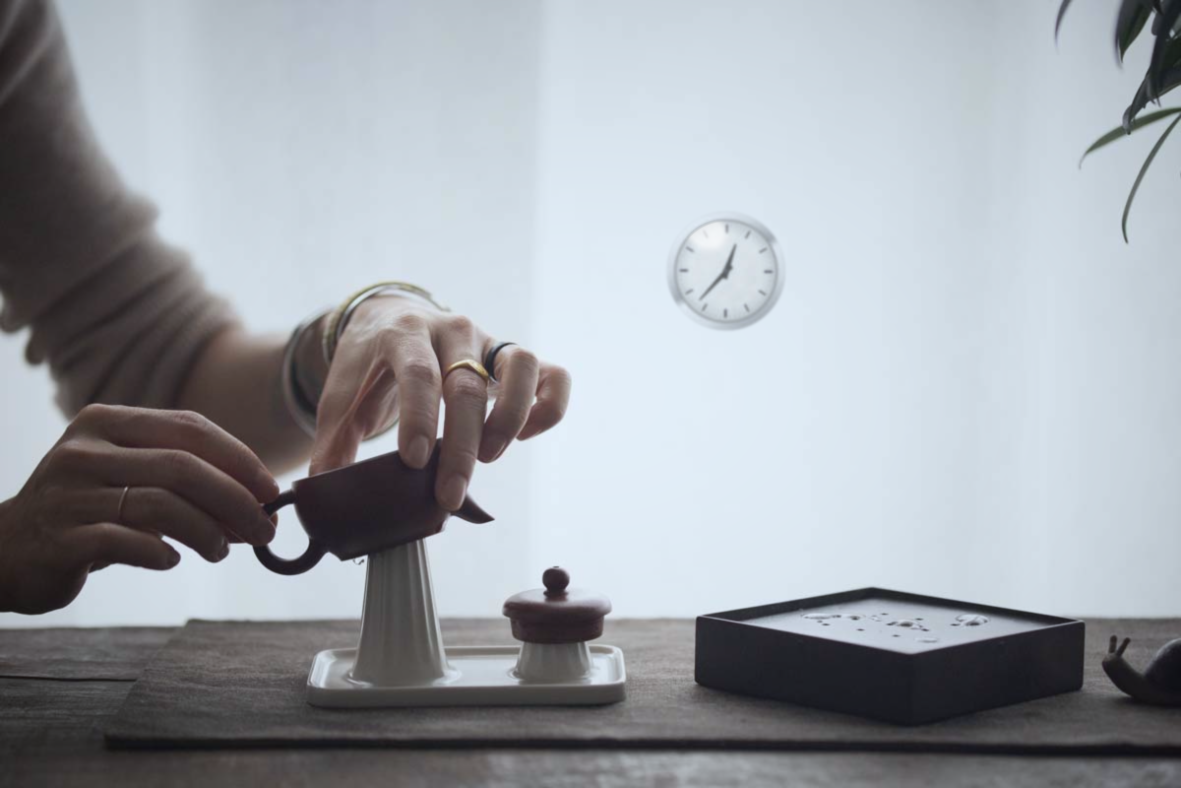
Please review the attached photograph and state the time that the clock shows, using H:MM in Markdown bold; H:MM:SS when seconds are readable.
**12:37**
